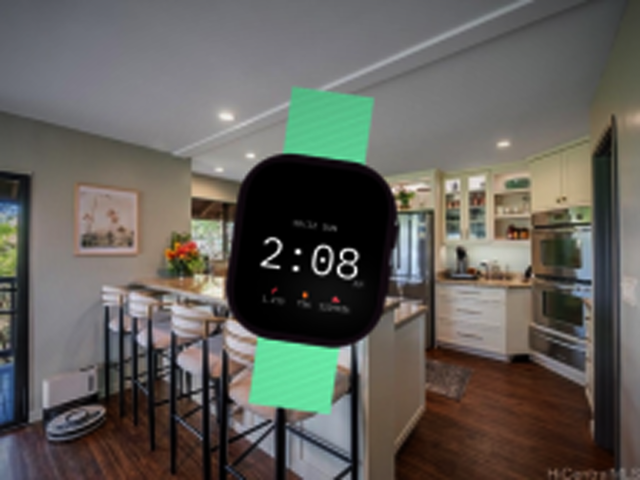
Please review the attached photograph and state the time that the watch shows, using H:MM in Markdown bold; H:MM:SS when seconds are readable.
**2:08**
